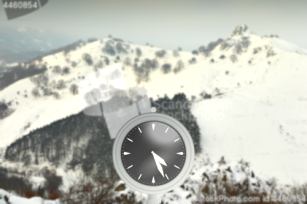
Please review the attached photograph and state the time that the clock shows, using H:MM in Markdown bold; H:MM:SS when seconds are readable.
**4:26**
